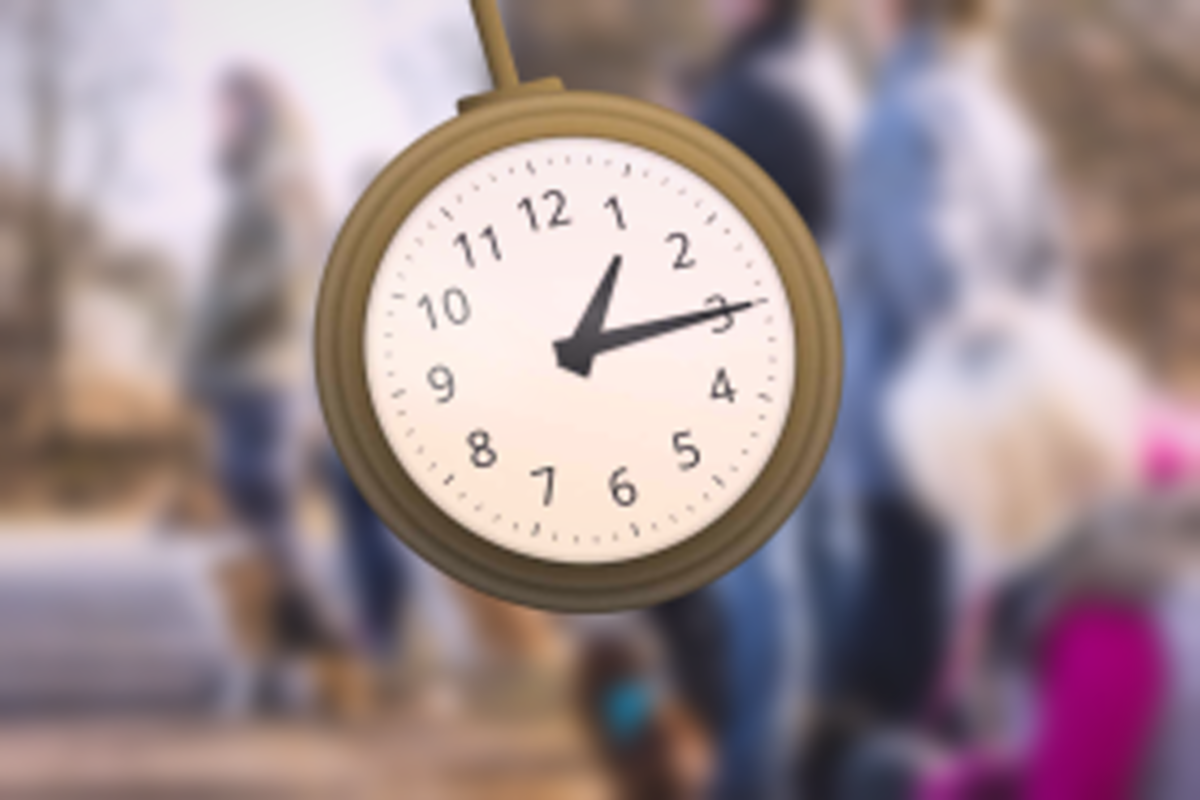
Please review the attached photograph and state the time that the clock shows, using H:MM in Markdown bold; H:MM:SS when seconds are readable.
**1:15**
